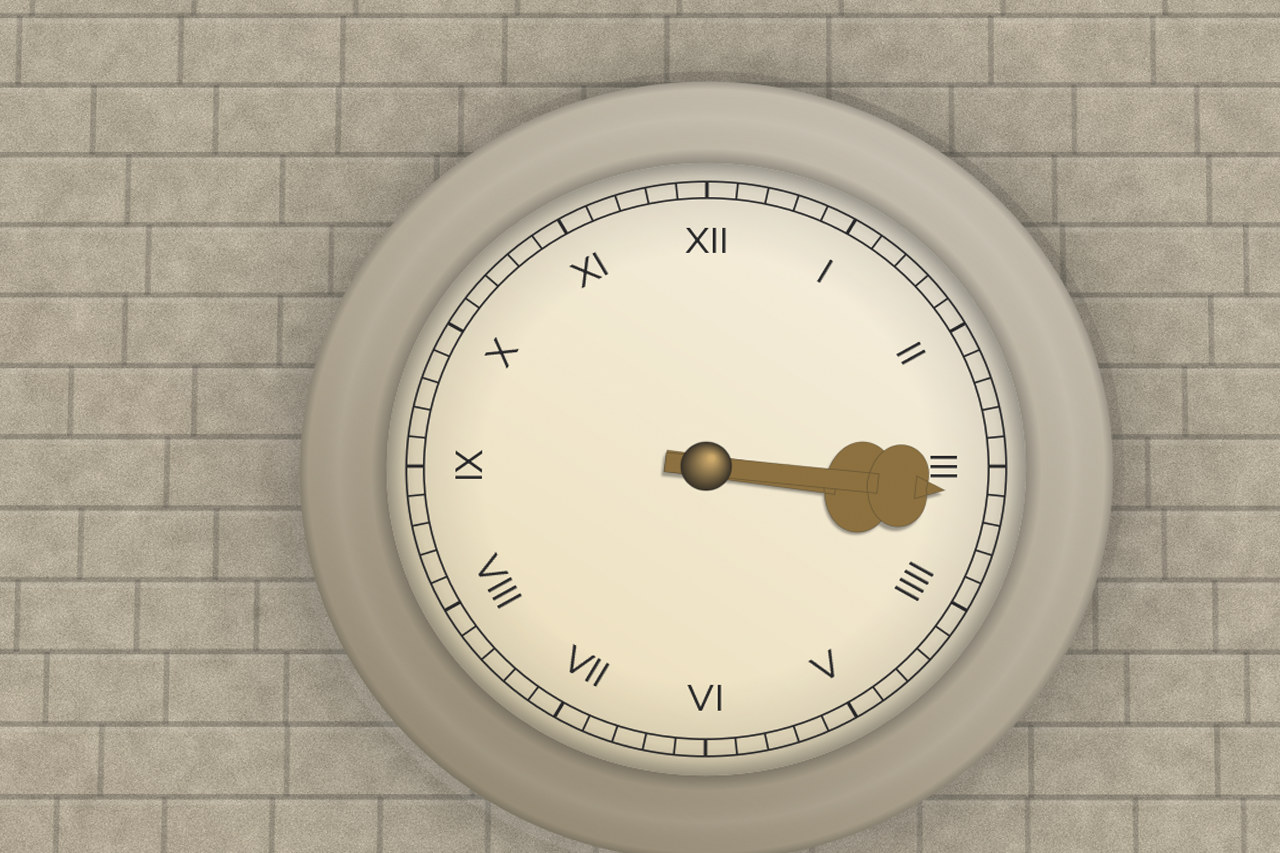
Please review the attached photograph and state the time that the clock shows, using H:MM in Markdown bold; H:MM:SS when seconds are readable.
**3:16**
